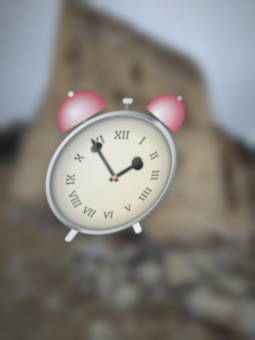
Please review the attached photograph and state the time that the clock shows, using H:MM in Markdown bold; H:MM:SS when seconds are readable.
**1:54**
